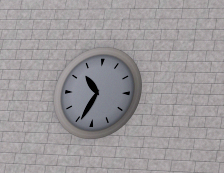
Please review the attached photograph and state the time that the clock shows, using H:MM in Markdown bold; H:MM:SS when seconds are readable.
**10:34**
